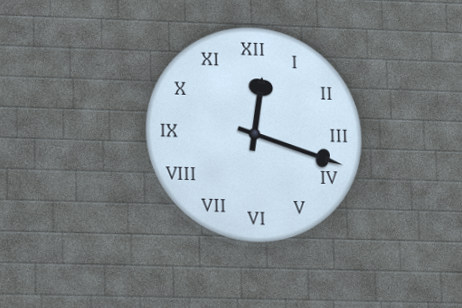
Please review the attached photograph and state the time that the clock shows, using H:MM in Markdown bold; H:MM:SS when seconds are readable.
**12:18**
